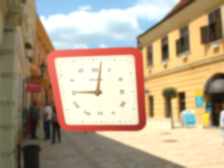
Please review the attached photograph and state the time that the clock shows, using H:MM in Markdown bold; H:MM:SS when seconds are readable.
**9:02**
